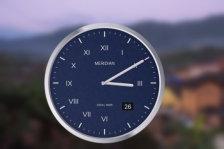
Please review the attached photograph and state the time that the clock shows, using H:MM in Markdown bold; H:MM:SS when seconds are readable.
**3:10**
